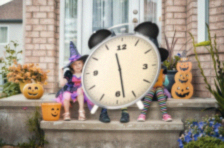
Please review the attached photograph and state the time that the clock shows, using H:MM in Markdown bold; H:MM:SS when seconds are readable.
**11:28**
